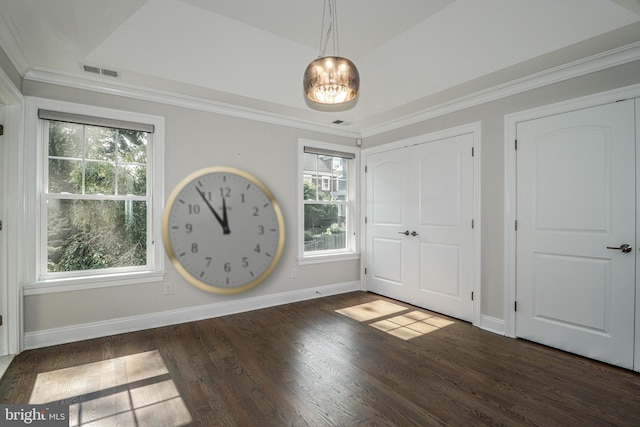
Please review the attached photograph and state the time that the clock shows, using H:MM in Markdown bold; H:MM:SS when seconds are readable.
**11:54**
